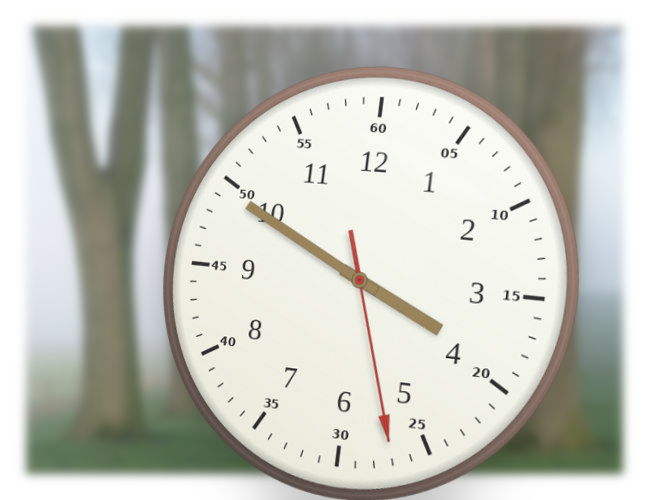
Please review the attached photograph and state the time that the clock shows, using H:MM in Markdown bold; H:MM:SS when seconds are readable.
**3:49:27**
